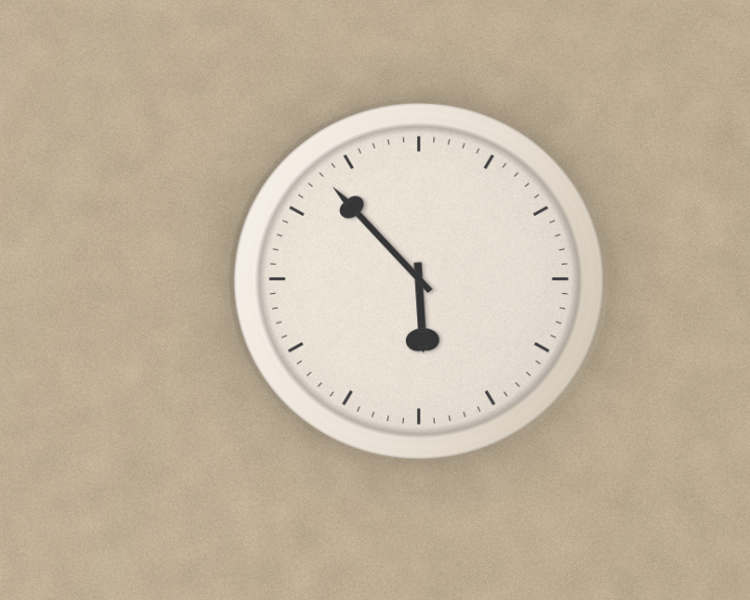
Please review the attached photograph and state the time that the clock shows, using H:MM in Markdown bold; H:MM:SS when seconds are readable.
**5:53**
